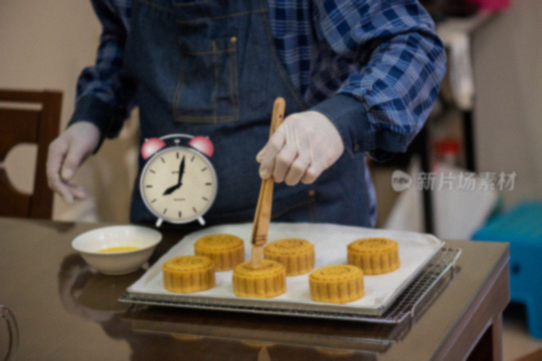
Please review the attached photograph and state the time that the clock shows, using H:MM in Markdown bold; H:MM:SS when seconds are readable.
**8:02**
